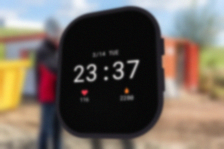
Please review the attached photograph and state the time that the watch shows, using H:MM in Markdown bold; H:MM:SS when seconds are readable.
**23:37**
